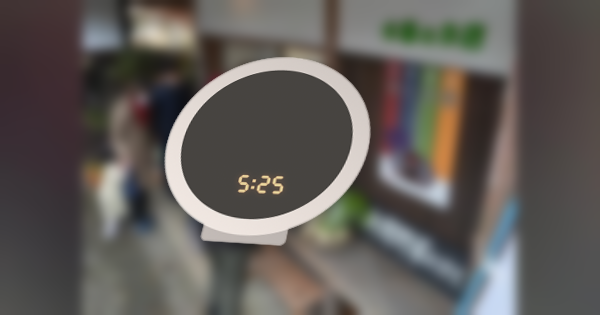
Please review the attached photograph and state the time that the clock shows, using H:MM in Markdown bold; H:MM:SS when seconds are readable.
**5:25**
